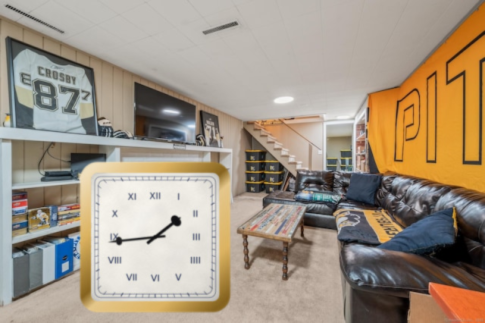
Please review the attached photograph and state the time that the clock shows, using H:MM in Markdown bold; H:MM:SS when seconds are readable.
**1:44**
